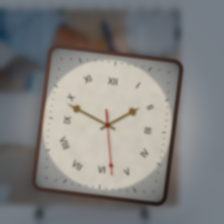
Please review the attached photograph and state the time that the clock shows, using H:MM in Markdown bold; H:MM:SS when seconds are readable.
**1:48:28**
